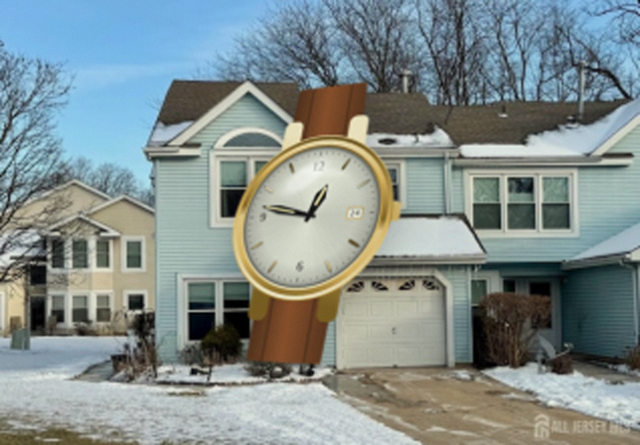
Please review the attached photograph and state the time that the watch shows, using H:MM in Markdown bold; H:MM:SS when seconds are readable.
**12:47**
